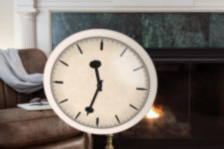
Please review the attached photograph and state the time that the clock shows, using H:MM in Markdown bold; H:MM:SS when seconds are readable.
**11:33**
